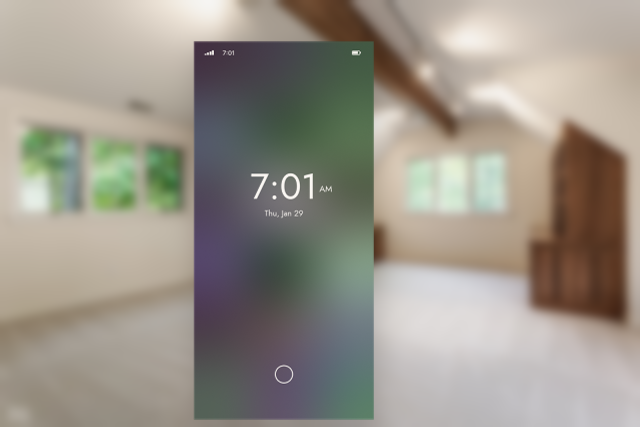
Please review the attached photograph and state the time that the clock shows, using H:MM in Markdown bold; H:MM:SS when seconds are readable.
**7:01**
